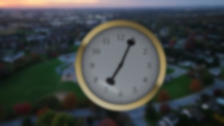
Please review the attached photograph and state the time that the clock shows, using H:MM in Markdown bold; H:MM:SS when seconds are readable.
**7:04**
